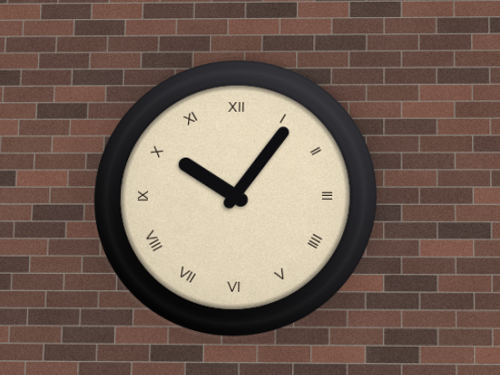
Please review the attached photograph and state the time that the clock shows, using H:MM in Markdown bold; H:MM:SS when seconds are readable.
**10:06**
